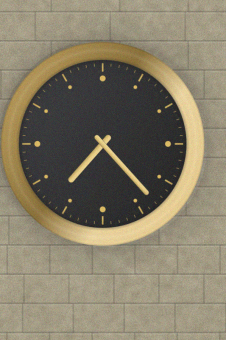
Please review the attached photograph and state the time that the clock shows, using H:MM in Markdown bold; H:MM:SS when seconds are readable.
**7:23**
